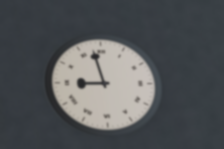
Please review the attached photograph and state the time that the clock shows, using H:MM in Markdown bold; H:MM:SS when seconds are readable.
**8:58**
